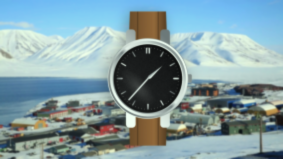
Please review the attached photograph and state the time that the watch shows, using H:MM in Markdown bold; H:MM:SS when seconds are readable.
**1:37**
